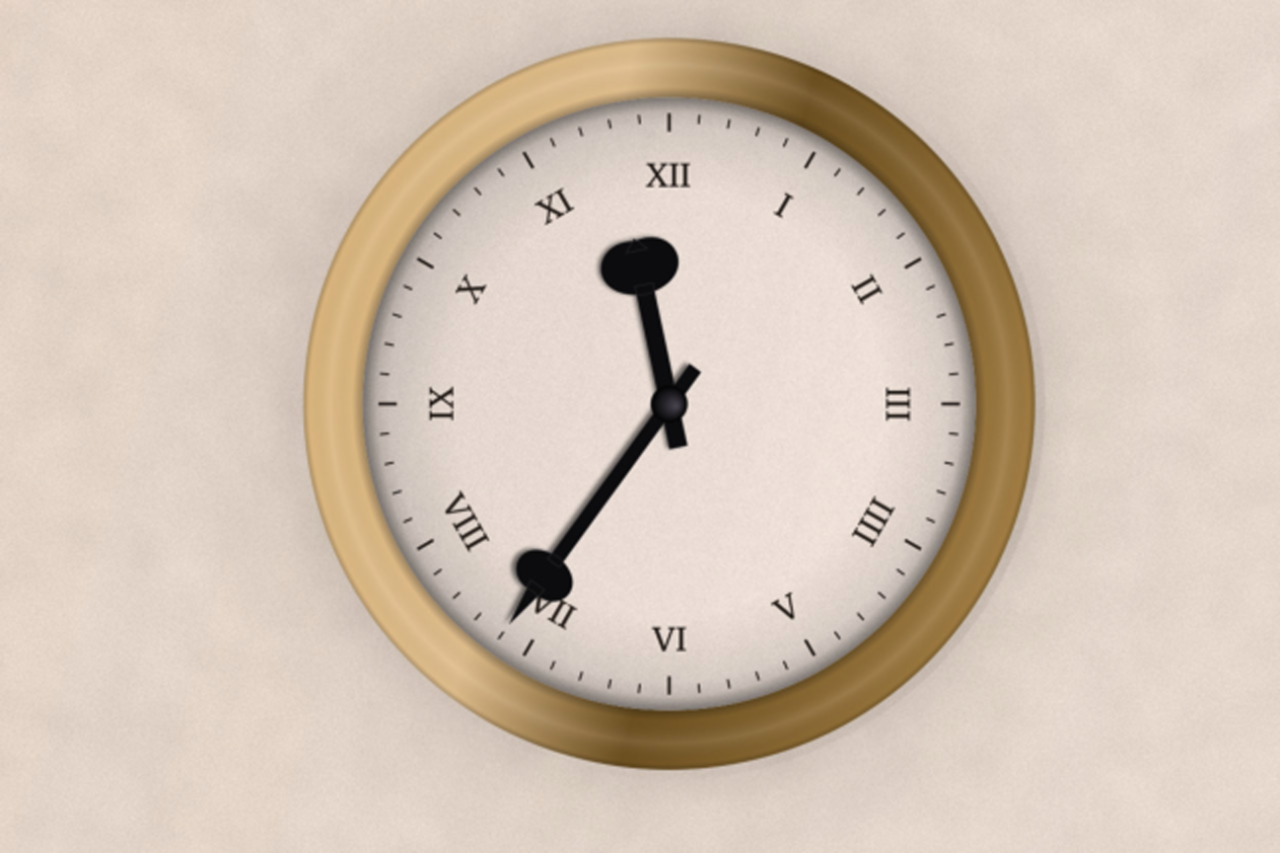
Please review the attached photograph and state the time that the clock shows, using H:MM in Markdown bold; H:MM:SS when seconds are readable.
**11:36**
